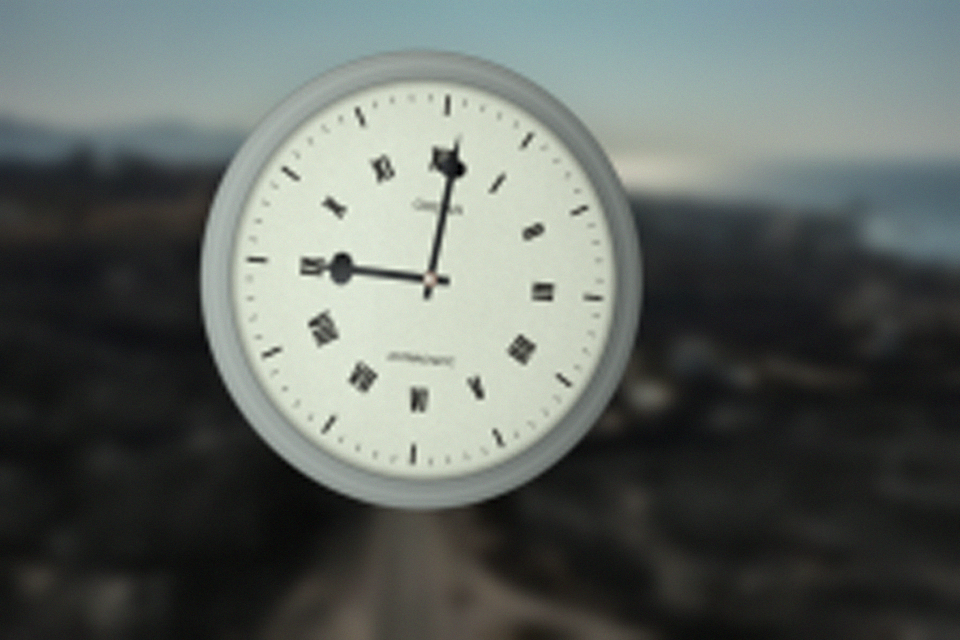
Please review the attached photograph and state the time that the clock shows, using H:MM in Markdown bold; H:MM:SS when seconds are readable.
**9:01**
